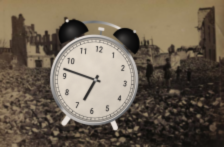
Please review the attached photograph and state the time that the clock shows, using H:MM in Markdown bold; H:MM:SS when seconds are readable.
**6:47**
